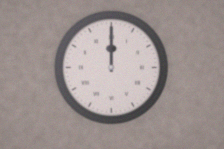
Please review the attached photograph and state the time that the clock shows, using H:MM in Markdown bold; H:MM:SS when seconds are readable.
**12:00**
